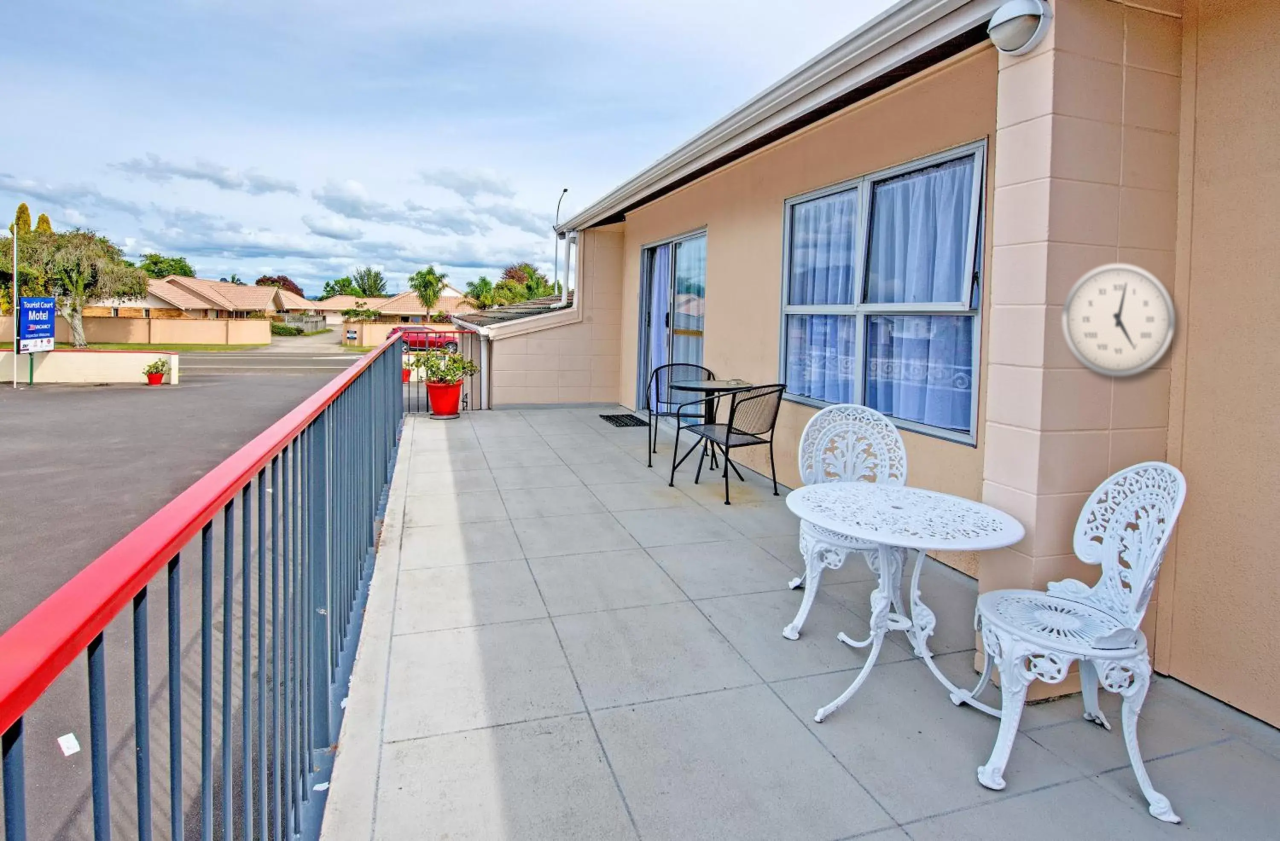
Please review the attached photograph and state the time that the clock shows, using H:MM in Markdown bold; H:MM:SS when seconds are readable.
**5:02**
